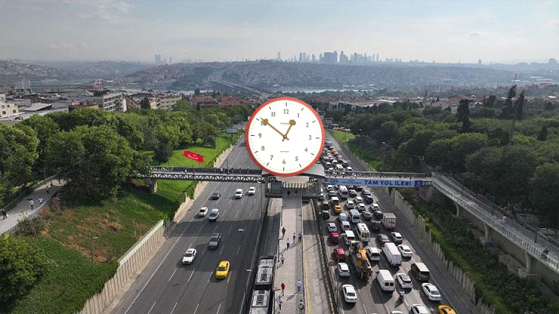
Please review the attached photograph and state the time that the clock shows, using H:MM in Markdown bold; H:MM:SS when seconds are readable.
**12:51**
